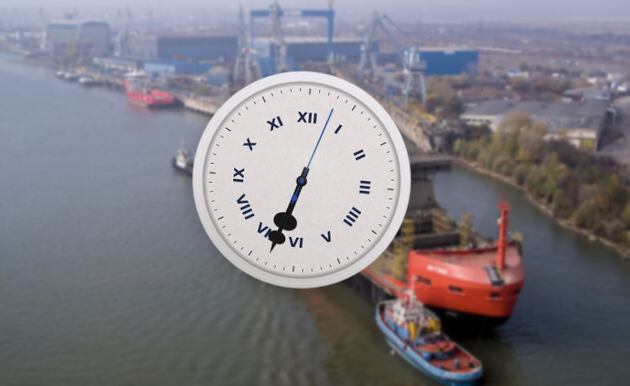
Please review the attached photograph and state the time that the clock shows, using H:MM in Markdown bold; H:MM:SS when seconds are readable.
**6:33:03**
